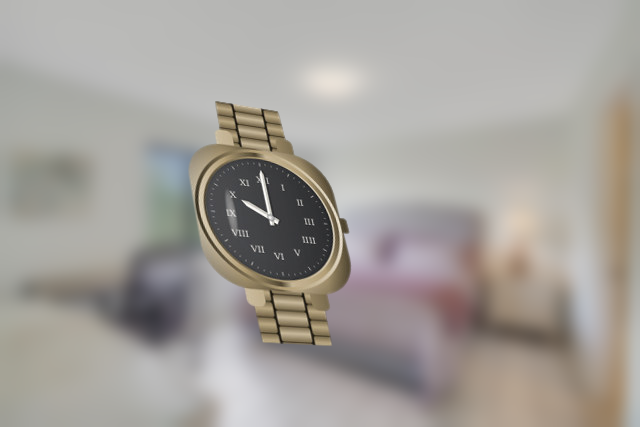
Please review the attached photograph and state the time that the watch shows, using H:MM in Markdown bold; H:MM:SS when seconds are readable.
**10:00**
